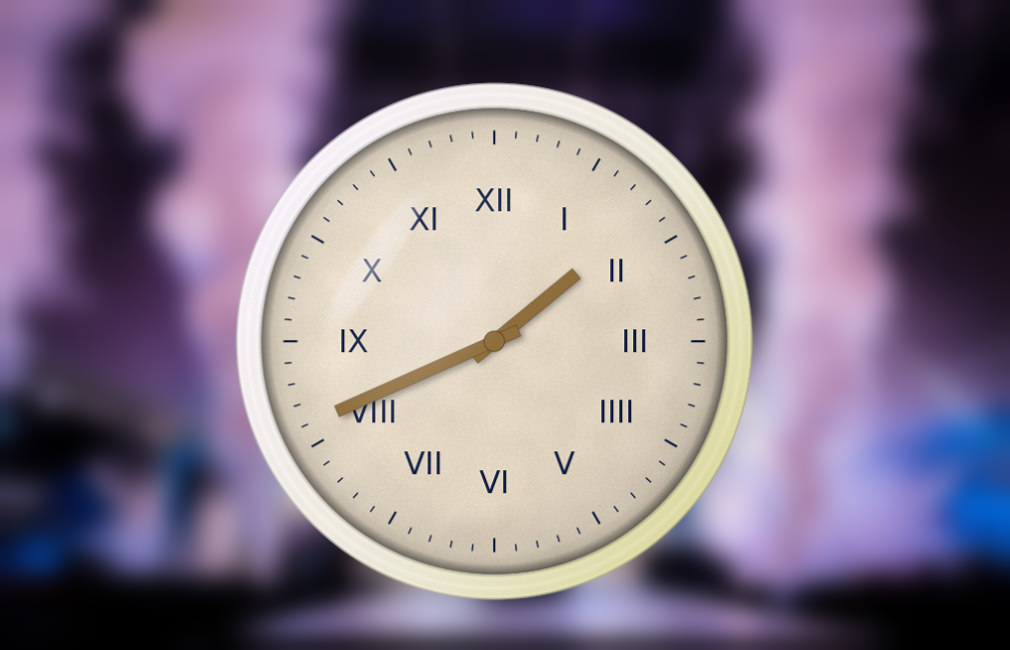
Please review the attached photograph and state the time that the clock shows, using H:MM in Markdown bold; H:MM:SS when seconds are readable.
**1:41**
